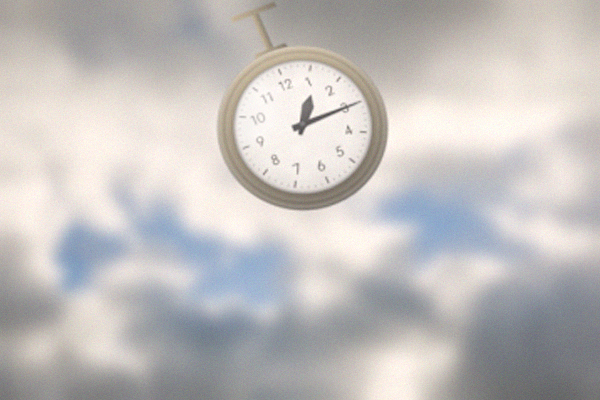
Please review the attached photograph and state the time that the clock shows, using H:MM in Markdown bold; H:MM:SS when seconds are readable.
**1:15**
